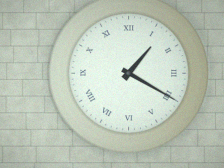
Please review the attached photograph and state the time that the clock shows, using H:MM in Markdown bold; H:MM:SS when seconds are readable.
**1:20**
